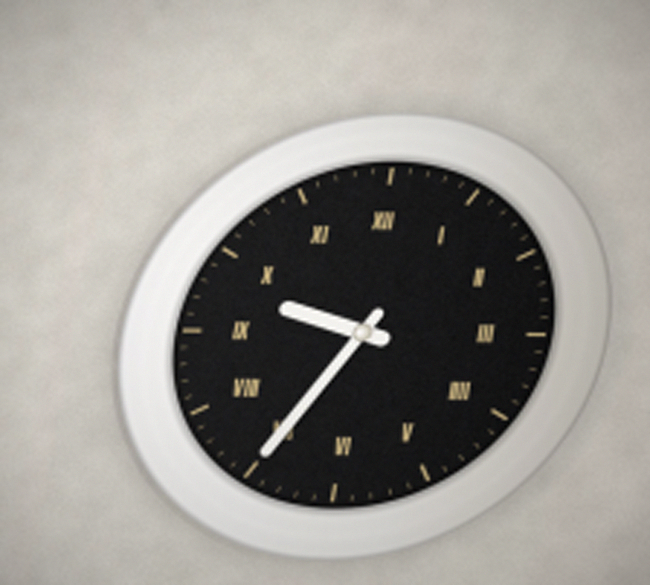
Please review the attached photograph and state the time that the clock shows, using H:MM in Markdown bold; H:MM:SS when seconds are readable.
**9:35**
